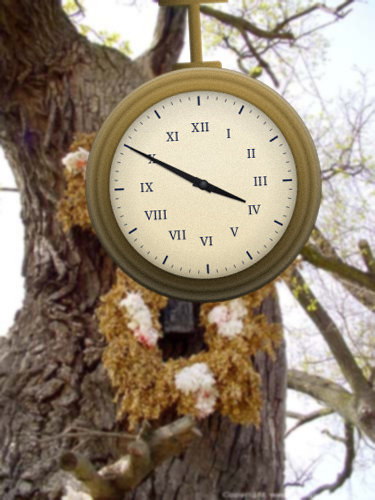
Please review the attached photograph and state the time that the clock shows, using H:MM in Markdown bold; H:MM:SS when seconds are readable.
**3:50**
